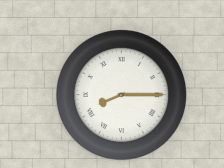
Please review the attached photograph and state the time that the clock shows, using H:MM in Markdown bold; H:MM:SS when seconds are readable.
**8:15**
